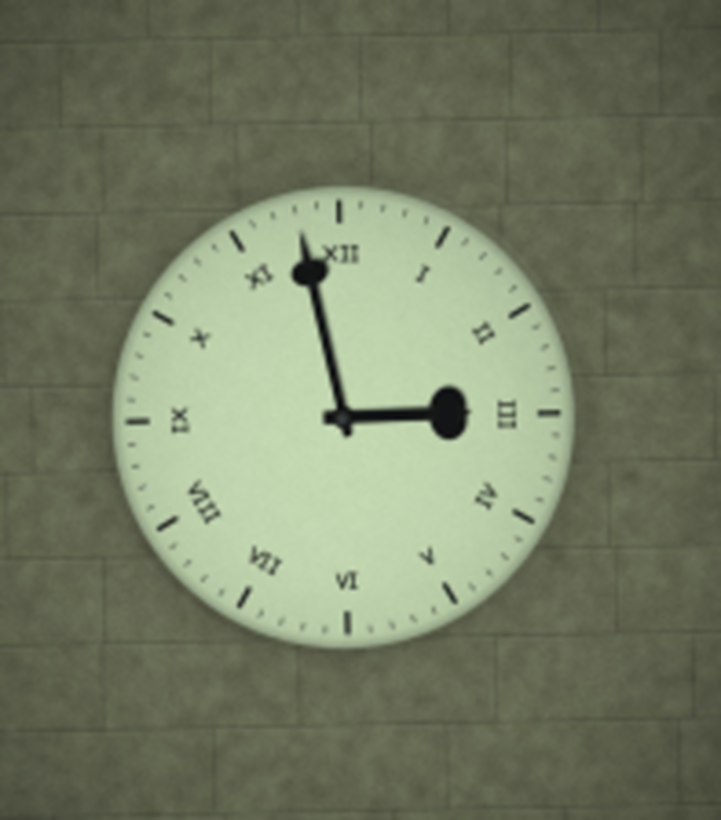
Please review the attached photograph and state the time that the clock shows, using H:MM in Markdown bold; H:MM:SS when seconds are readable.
**2:58**
